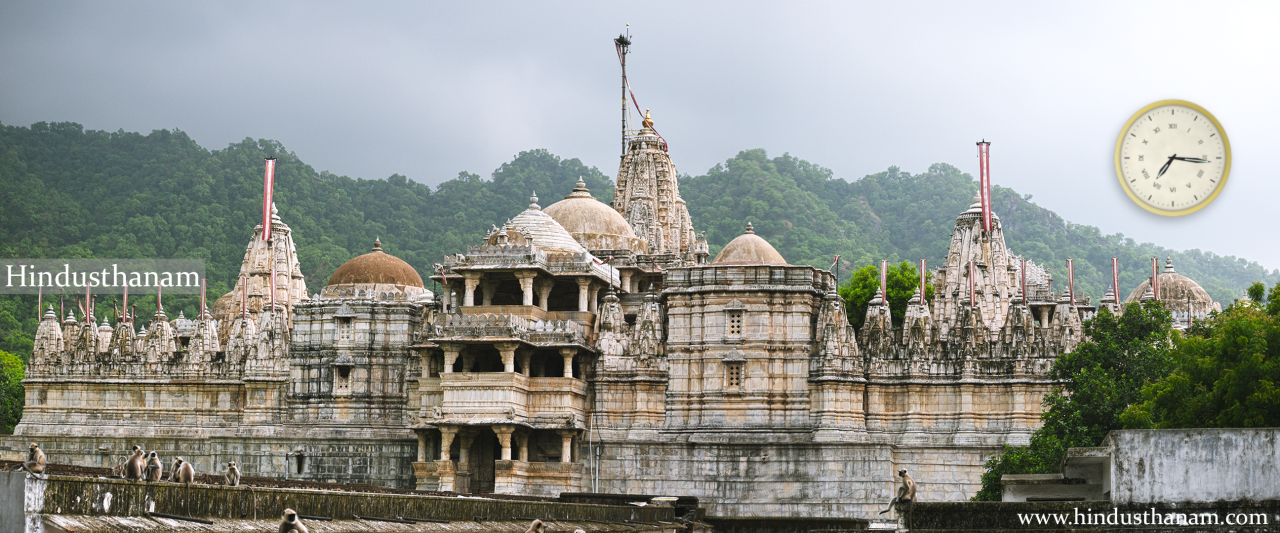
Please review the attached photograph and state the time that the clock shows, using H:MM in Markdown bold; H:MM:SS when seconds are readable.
**7:16**
